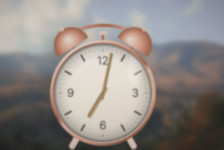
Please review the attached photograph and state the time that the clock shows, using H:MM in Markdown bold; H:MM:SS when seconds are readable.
**7:02**
